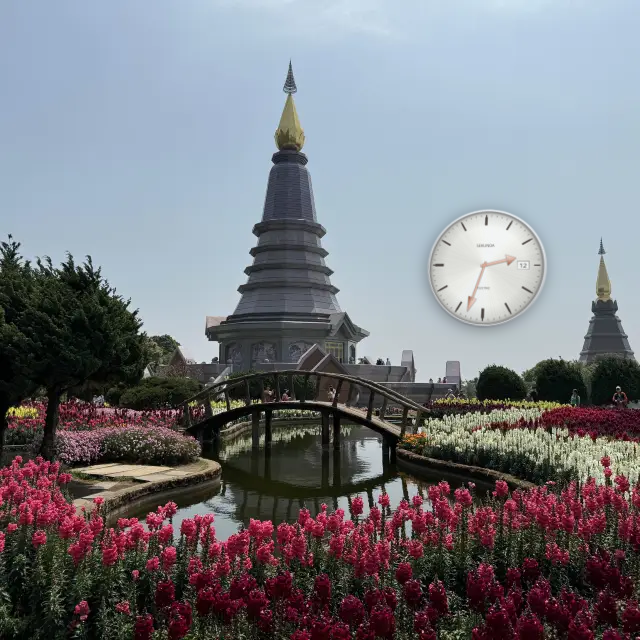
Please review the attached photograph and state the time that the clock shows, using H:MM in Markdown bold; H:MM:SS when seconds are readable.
**2:33**
